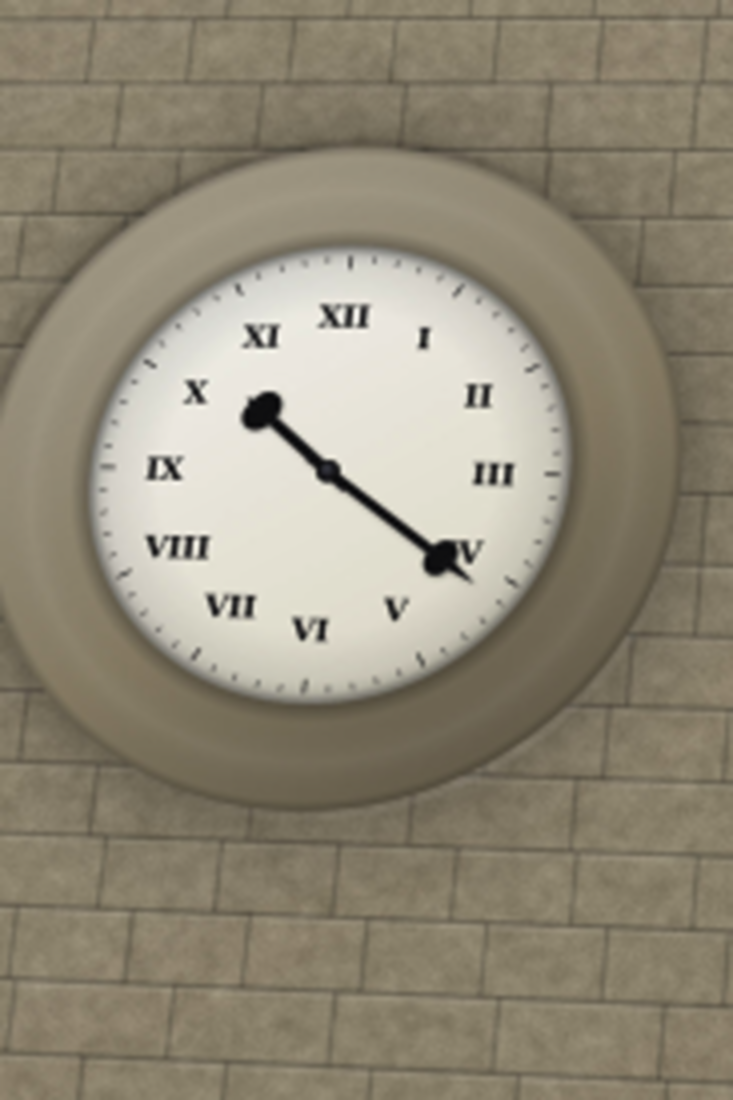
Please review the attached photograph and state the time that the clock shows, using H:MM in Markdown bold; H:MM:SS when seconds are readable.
**10:21**
